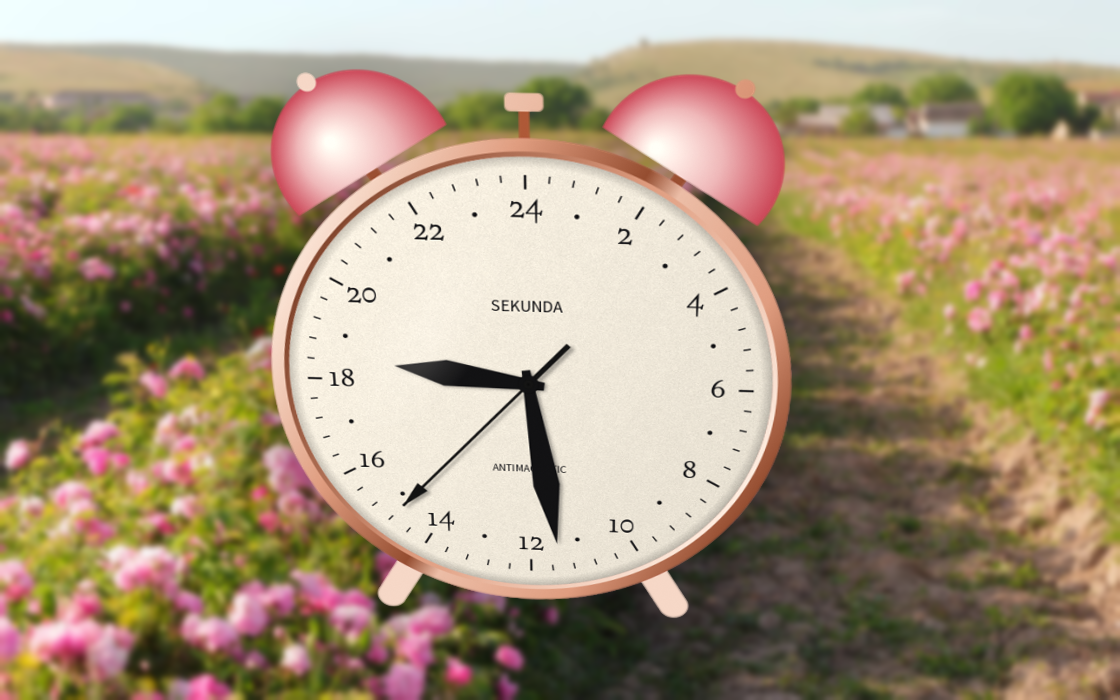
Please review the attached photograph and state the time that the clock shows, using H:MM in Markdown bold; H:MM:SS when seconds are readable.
**18:28:37**
